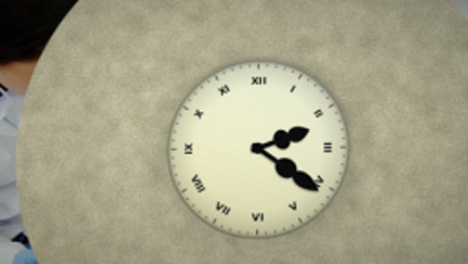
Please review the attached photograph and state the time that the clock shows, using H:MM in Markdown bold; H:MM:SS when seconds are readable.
**2:21**
